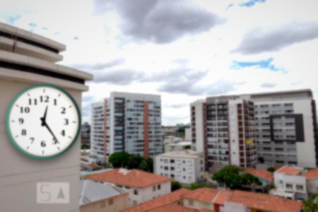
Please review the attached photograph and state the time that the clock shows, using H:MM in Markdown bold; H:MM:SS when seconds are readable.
**12:24**
